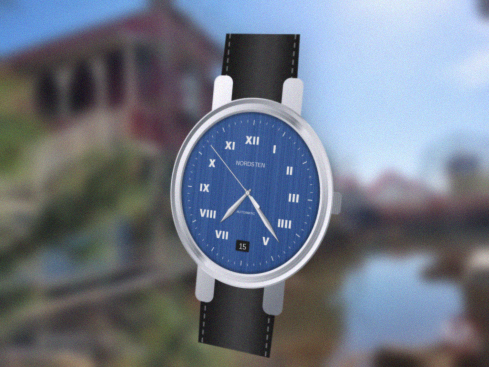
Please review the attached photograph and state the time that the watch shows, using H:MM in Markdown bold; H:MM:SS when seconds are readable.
**7:22:52**
